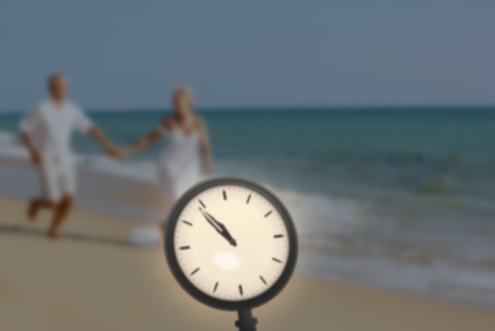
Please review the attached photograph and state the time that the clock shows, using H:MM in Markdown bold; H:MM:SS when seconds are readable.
**10:54**
